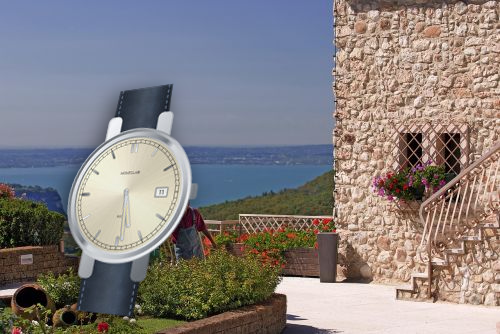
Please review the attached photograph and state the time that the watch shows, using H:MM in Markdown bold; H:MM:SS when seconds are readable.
**5:29**
